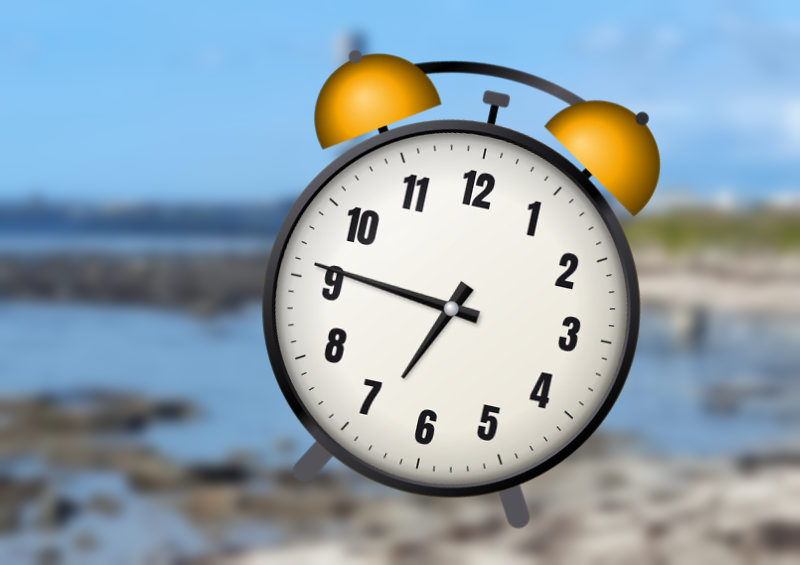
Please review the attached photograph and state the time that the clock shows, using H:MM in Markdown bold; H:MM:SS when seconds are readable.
**6:46**
